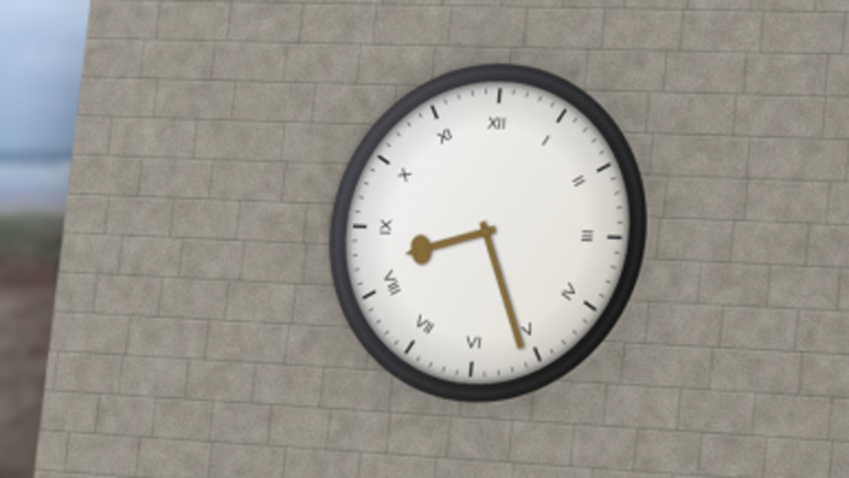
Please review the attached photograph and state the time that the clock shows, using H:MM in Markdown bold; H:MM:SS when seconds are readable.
**8:26**
